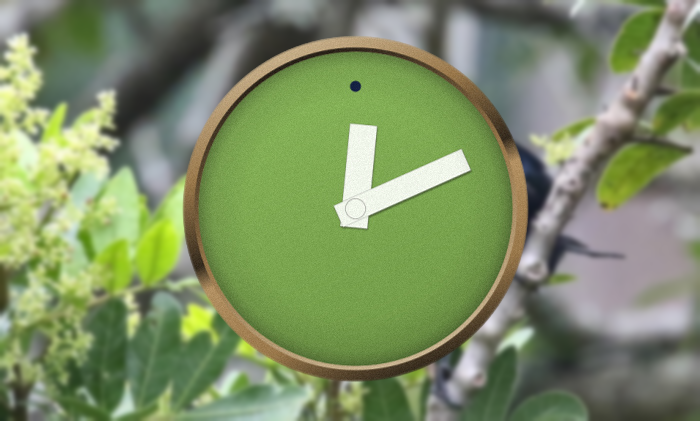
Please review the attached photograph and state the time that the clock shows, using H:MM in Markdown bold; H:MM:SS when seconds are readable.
**12:11**
